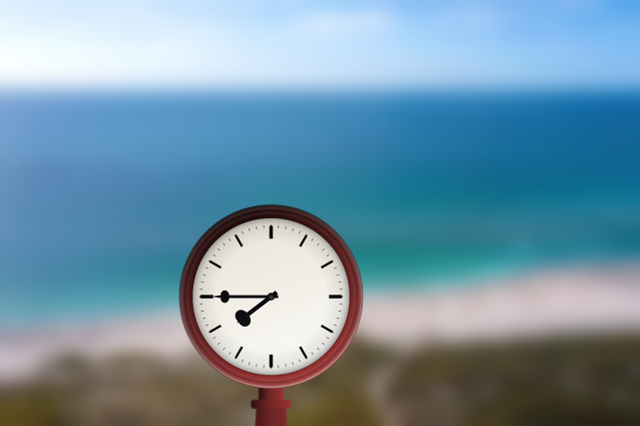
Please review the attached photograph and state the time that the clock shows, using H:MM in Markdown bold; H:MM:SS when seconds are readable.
**7:45**
